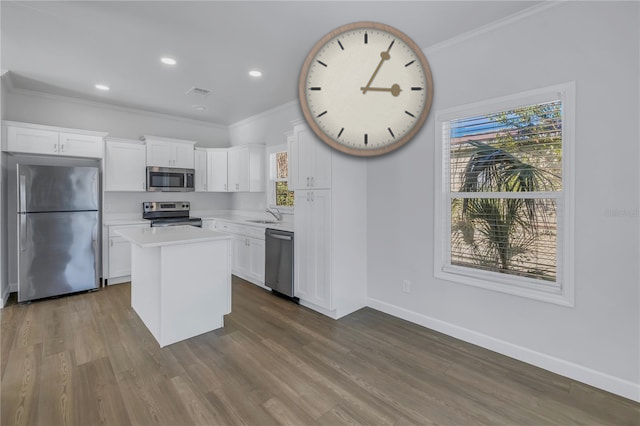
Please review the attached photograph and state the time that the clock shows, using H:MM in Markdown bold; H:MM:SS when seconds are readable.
**3:05**
